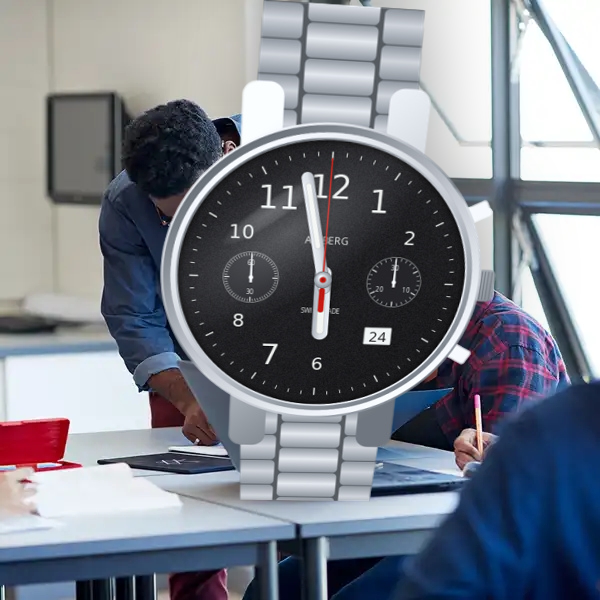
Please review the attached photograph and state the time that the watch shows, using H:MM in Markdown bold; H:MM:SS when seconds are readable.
**5:58**
